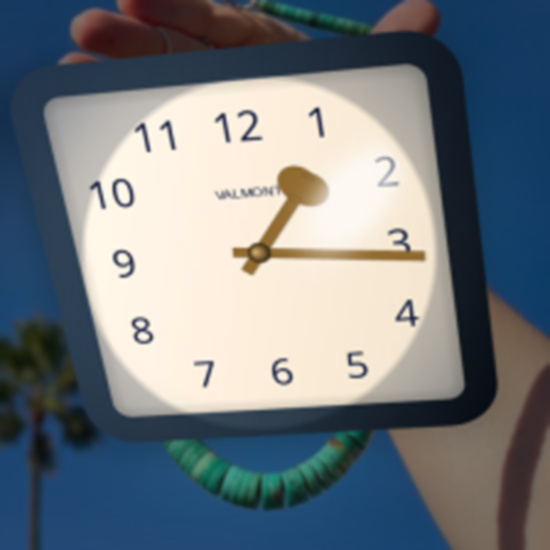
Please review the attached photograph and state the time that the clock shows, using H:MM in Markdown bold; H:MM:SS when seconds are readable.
**1:16**
